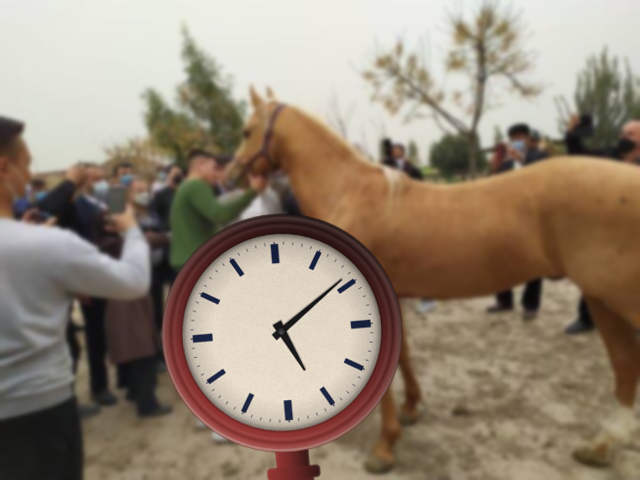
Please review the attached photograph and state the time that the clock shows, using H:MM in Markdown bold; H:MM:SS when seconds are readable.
**5:09**
